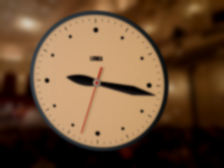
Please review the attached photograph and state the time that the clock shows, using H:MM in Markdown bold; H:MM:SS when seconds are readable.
**9:16:33**
